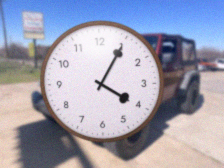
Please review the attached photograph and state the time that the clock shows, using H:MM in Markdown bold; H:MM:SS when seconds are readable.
**4:05**
